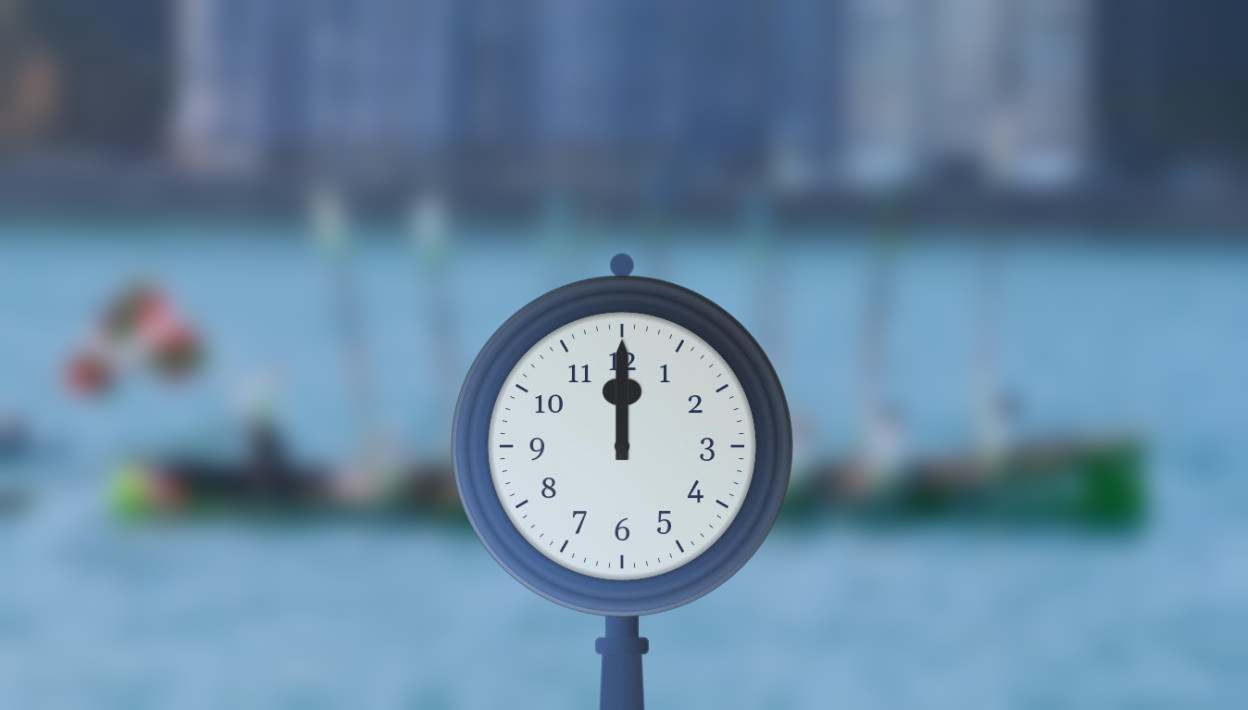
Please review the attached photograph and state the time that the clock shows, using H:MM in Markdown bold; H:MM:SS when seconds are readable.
**12:00**
